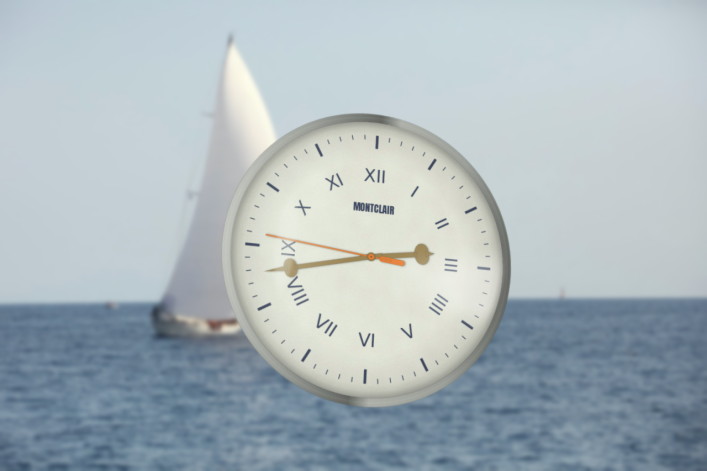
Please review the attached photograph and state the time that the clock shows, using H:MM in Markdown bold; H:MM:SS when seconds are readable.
**2:42:46**
